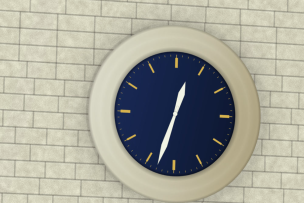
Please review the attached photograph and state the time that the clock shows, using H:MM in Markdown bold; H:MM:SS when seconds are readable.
**12:33**
